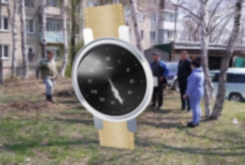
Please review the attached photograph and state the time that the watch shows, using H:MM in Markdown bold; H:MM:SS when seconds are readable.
**5:26**
